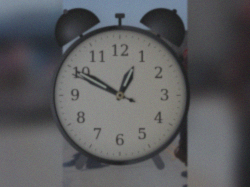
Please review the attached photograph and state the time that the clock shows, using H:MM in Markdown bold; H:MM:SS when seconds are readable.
**12:49:49**
